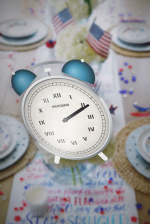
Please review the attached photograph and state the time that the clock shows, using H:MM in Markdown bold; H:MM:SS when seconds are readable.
**2:11**
